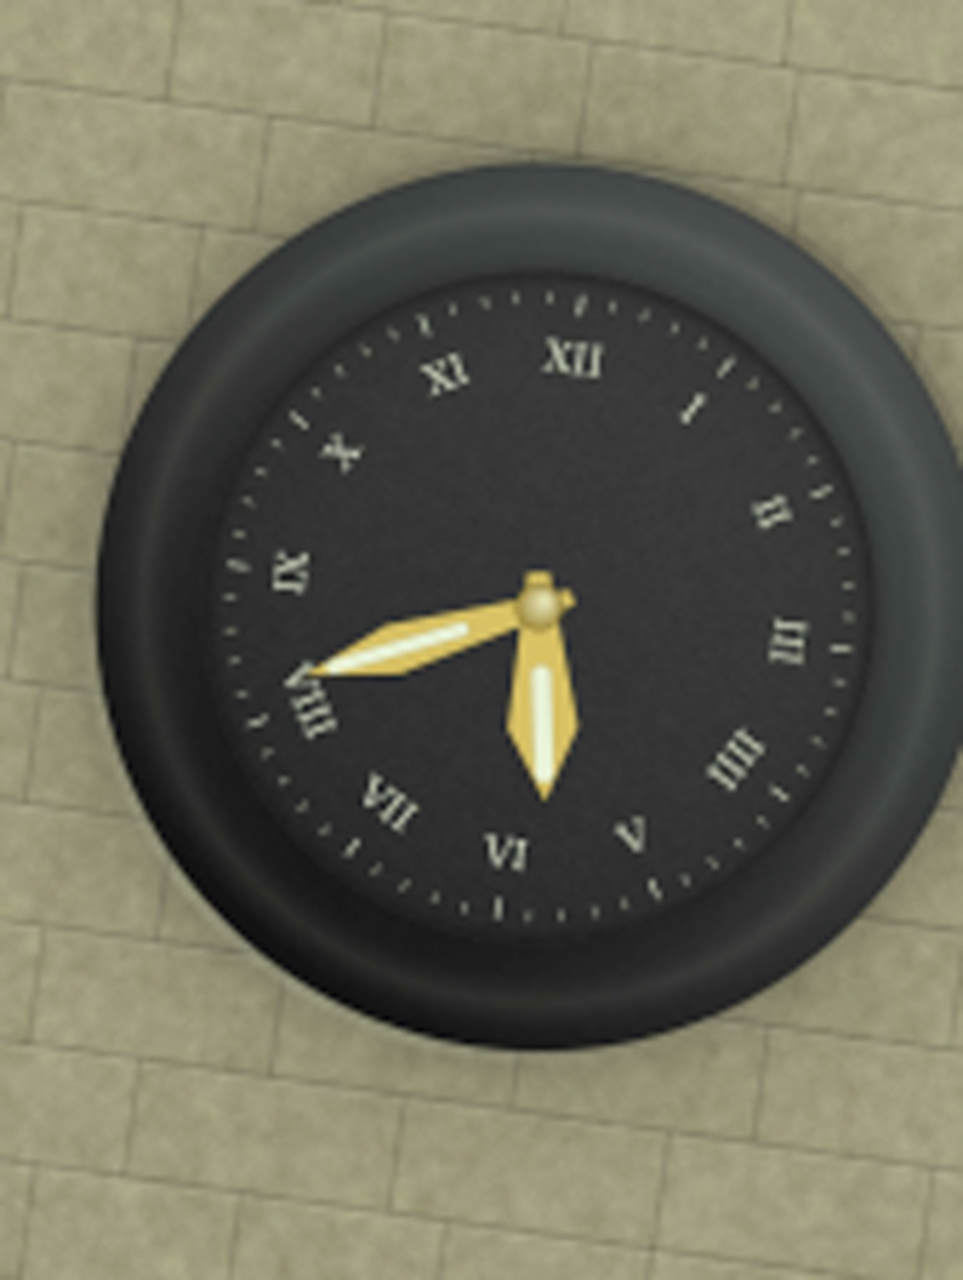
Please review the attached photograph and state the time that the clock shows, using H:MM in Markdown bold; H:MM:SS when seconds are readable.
**5:41**
